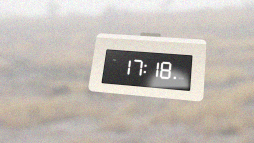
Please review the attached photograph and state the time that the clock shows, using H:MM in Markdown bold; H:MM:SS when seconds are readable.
**17:18**
